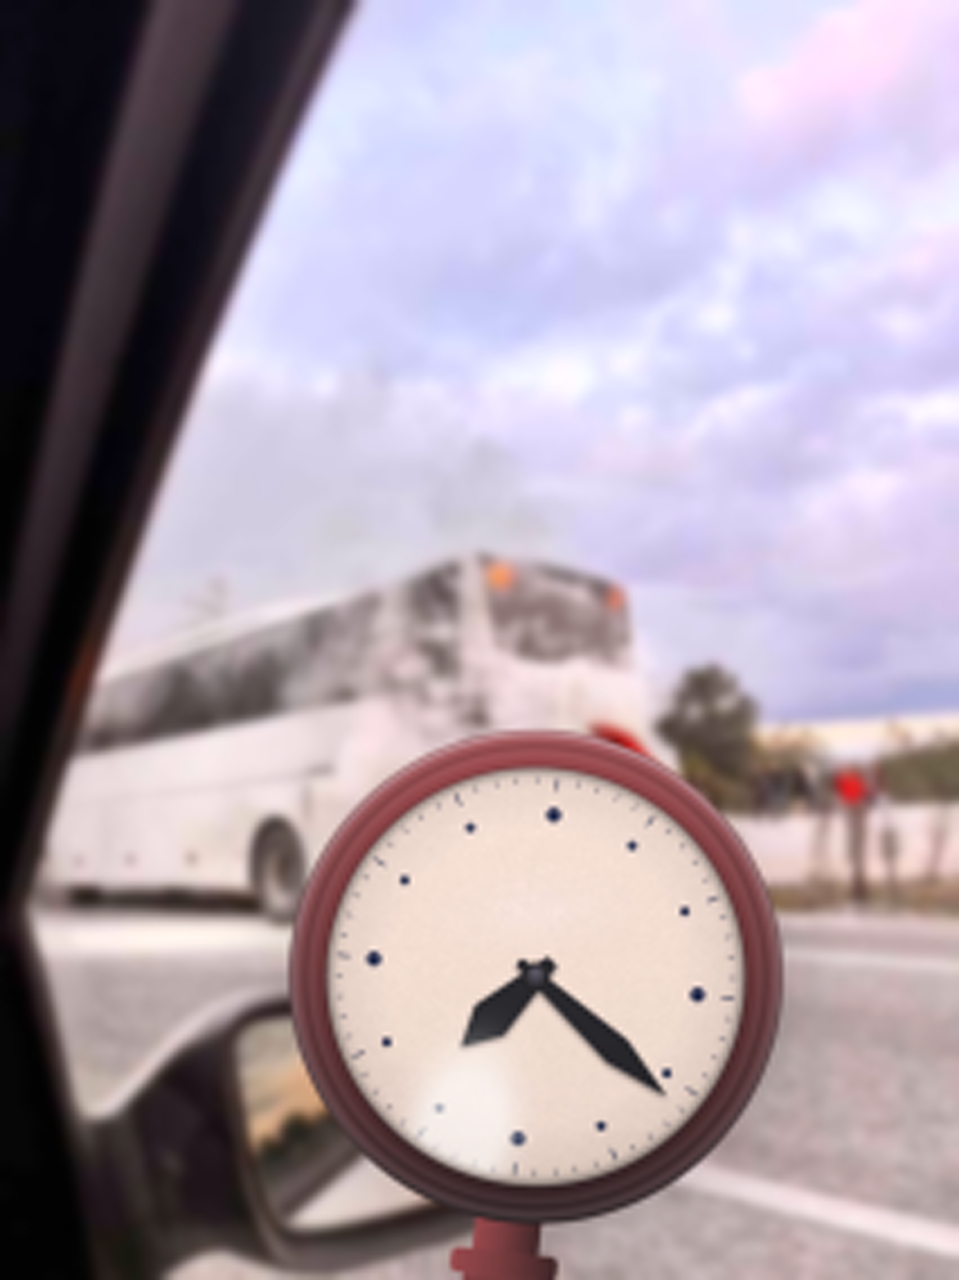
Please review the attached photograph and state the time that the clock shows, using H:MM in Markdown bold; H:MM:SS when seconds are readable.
**7:21**
